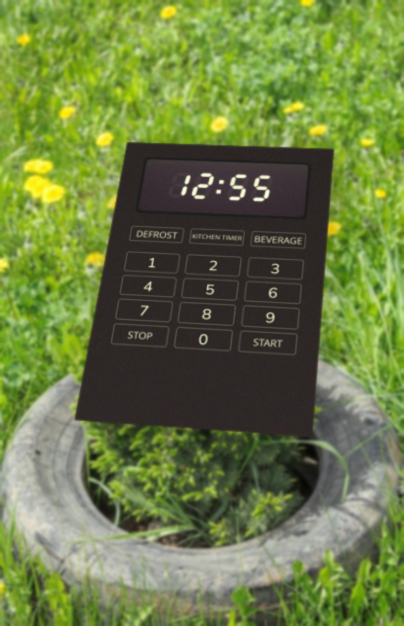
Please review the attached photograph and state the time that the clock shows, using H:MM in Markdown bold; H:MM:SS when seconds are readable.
**12:55**
